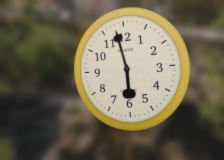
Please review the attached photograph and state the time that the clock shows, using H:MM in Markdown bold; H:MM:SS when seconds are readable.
**5:58**
